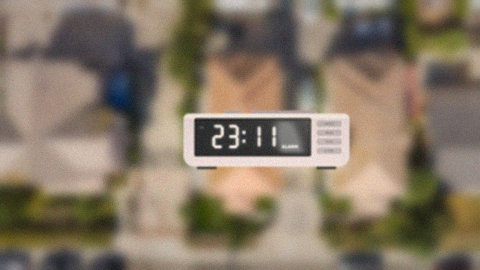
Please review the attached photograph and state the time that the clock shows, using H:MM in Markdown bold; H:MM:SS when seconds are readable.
**23:11**
